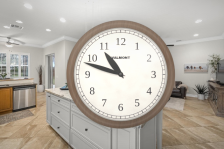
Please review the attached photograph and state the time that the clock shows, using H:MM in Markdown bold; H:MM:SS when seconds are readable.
**10:48**
